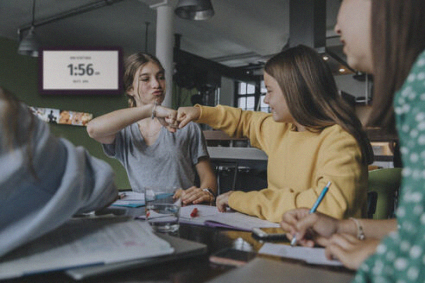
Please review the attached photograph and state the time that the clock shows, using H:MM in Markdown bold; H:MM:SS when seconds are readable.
**1:56**
